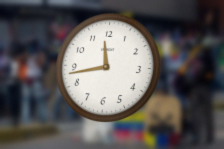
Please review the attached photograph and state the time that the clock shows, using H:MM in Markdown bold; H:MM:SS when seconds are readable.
**11:43**
